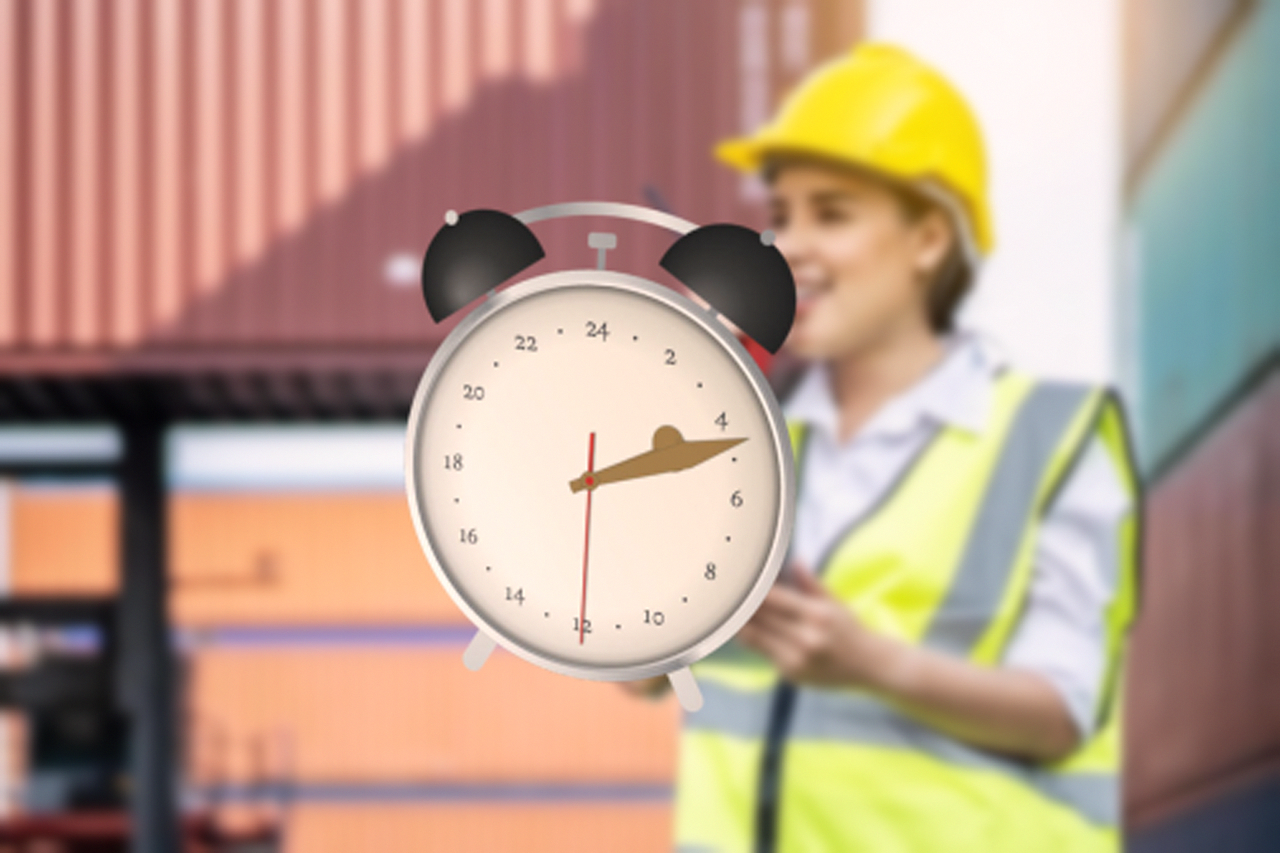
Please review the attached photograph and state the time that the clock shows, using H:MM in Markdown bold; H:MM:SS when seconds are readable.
**4:11:30**
